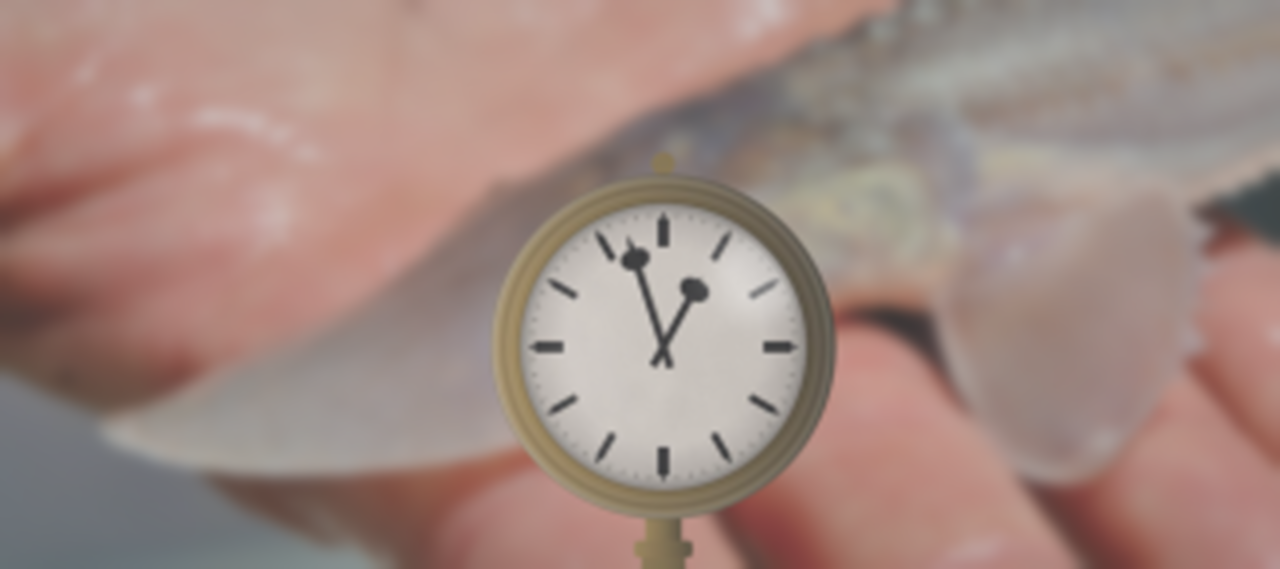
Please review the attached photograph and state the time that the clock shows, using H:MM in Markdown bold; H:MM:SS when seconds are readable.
**12:57**
